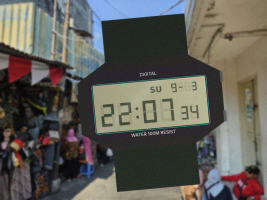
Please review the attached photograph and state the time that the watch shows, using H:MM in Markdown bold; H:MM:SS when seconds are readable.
**22:07:34**
